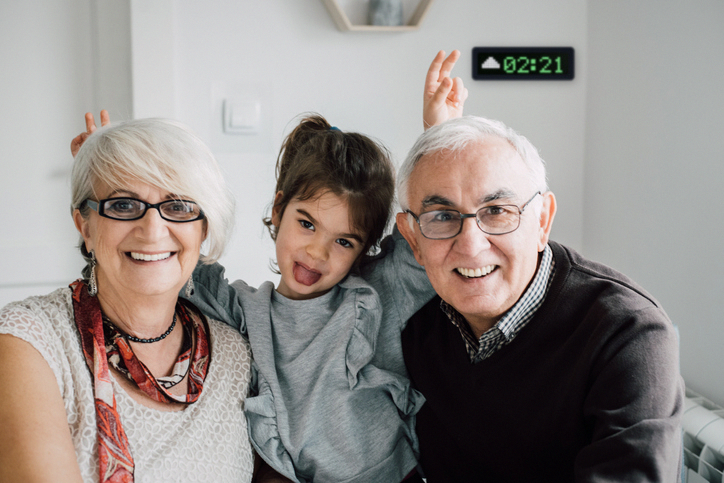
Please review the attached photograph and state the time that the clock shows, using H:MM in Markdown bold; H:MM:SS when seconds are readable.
**2:21**
